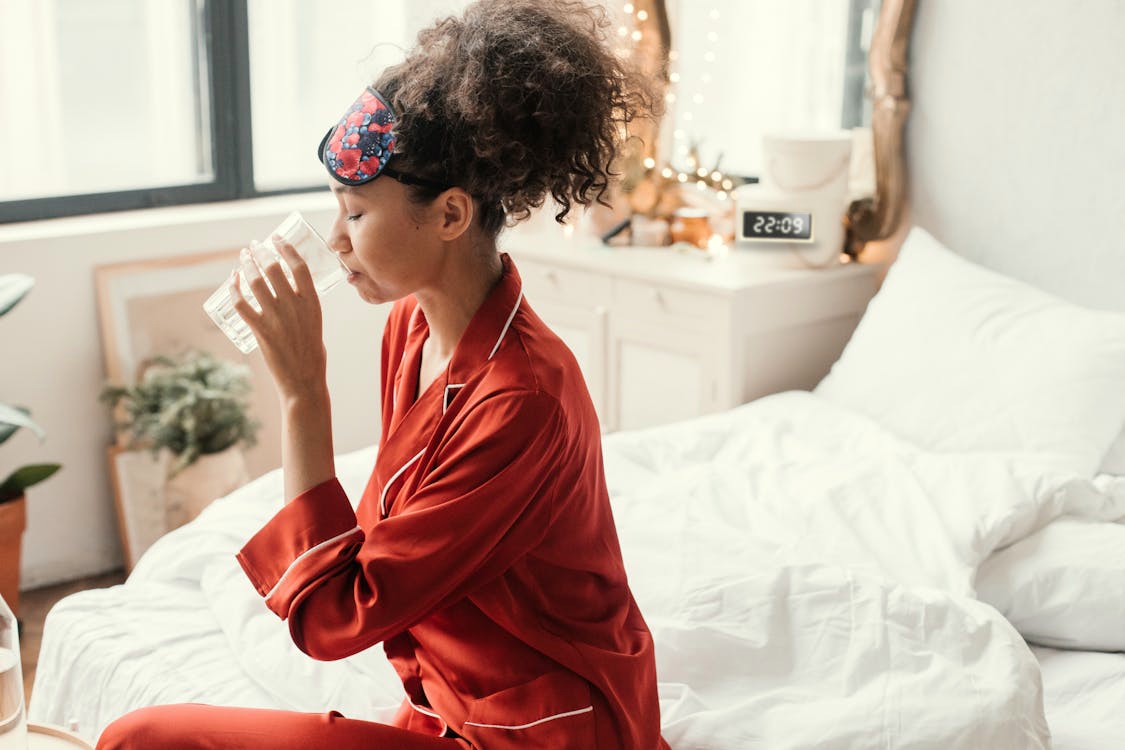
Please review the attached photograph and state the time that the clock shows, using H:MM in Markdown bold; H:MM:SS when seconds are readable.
**22:09**
